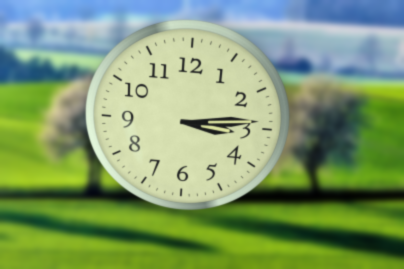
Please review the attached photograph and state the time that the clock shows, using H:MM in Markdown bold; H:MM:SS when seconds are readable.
**3:14**
